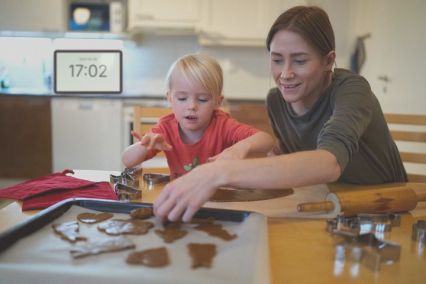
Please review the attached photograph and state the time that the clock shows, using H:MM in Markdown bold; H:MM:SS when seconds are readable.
**17:02**
